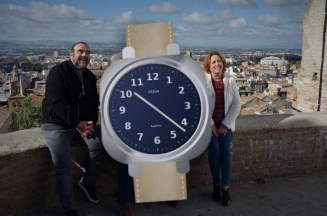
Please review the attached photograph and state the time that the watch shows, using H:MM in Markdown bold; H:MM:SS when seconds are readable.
**10:22**
